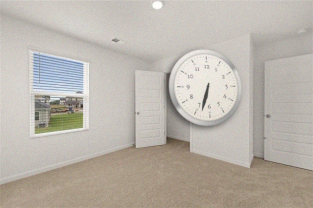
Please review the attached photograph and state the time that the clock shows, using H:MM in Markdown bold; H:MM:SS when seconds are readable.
**6:33**
